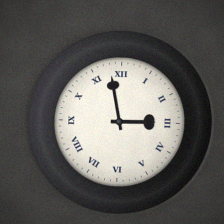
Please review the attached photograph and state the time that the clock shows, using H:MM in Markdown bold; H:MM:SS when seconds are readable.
**2:58**
